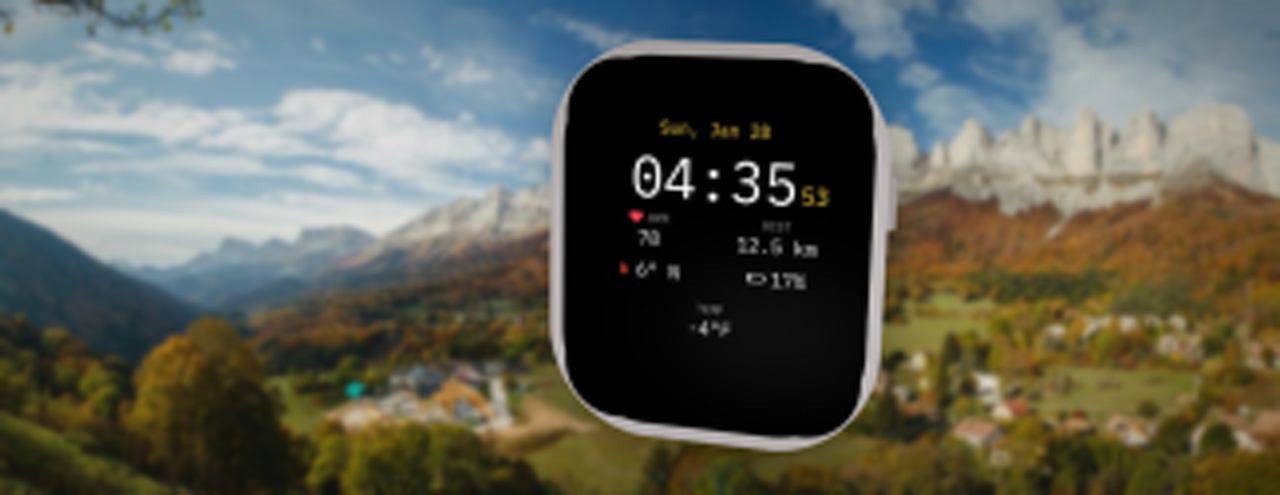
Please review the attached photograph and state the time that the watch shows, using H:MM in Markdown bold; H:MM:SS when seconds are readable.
**4:35**
